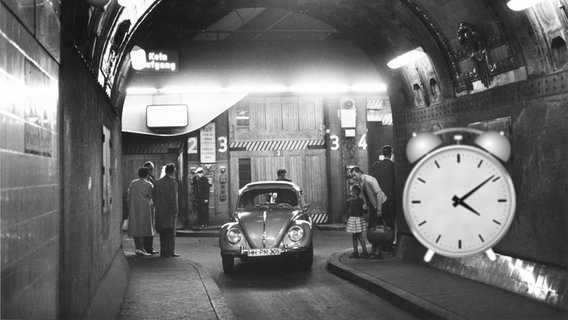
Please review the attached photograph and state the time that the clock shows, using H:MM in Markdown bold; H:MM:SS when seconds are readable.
**4:09**
